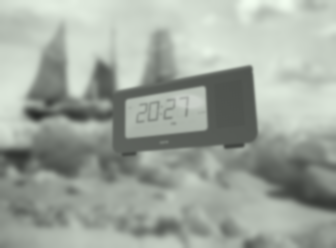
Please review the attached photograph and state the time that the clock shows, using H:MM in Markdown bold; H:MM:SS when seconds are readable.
**20:27**
